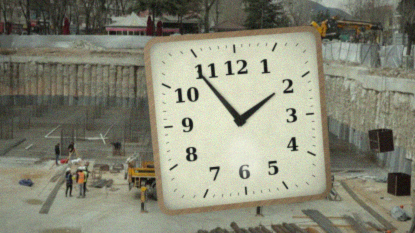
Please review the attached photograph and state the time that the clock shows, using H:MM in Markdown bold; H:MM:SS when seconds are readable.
**1:54**
